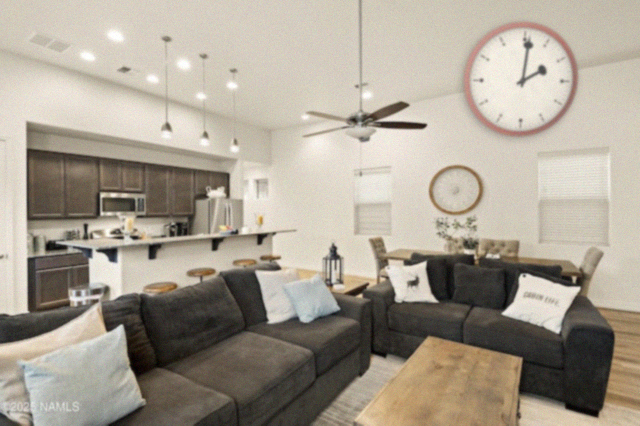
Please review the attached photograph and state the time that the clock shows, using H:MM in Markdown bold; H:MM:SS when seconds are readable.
**2:01**
